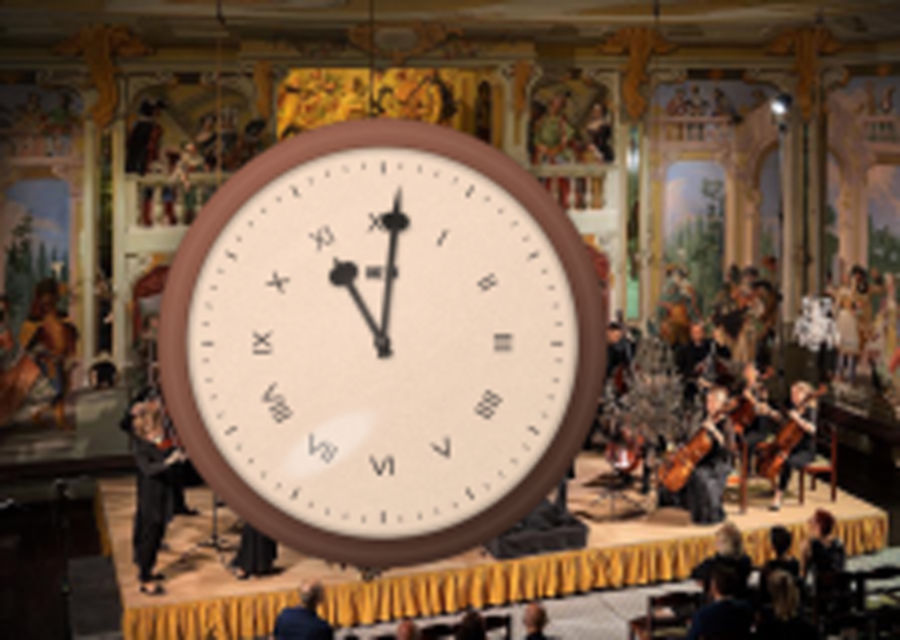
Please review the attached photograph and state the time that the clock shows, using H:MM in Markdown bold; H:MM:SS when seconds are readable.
**11:01**
